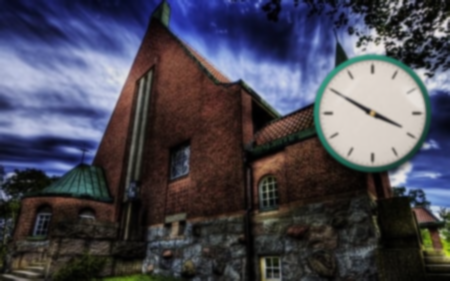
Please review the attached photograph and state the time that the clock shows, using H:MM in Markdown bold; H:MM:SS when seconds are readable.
**3:50**
